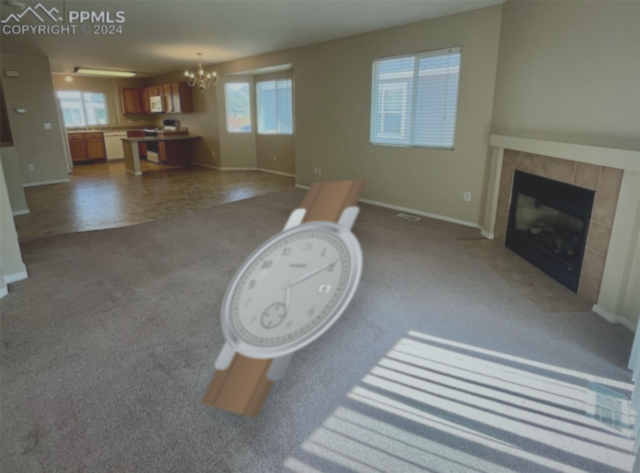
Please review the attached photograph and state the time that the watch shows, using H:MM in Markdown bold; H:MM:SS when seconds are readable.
**5:09**
